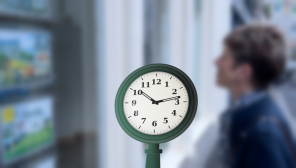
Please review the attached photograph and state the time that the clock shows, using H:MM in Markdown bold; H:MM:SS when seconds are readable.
**10:13**
